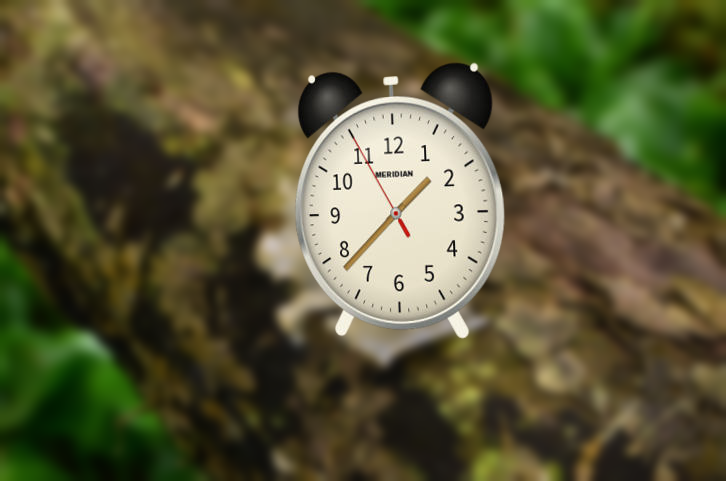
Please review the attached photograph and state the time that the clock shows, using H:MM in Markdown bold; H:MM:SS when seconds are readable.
**1:37:55**
